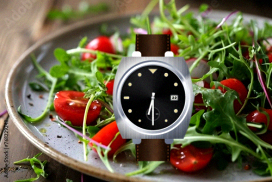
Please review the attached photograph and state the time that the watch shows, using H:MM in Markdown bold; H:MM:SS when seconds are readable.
**6:30**
